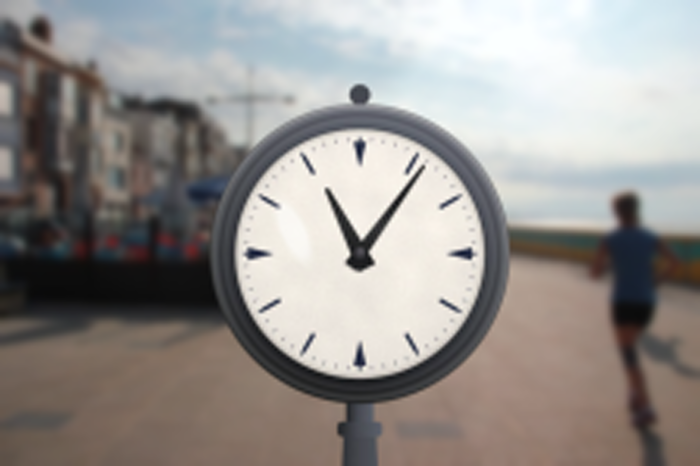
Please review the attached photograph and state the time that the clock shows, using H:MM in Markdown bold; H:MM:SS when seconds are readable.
**11:06**
